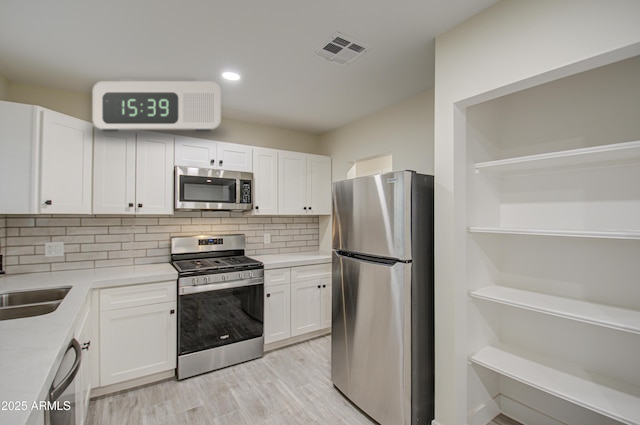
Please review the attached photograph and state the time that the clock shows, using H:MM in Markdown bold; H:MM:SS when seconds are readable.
**15:39**
